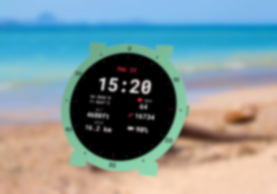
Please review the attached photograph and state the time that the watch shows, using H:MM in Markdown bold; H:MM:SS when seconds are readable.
**15:20**
